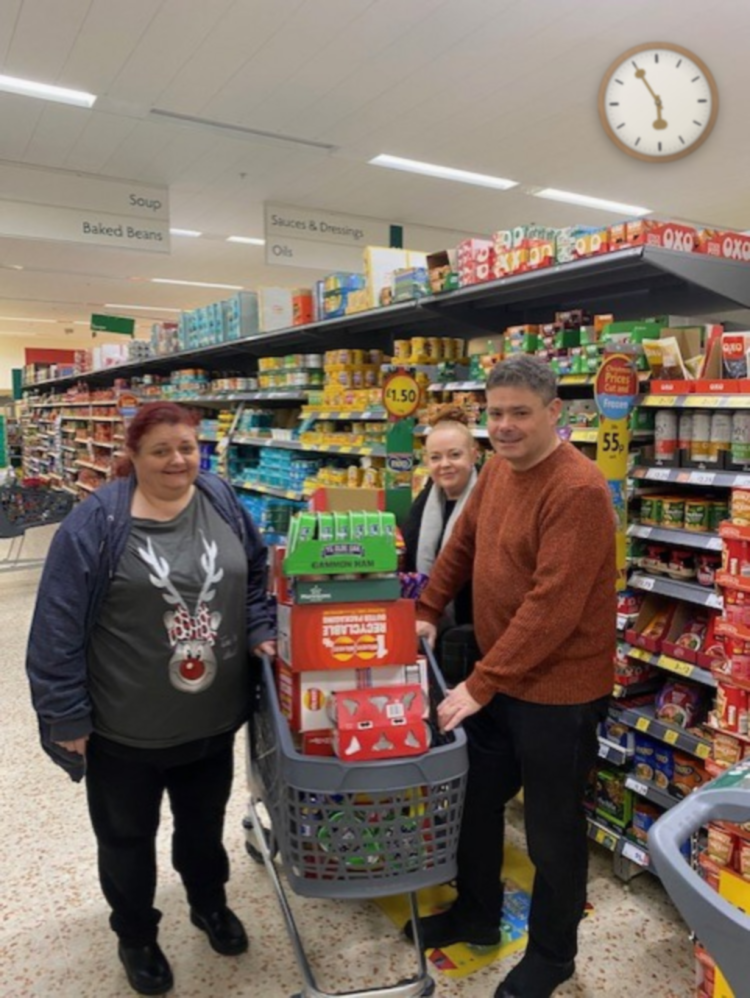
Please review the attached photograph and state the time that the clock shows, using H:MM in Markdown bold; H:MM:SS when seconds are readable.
**5:55**
